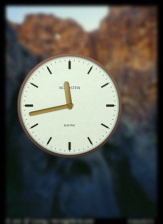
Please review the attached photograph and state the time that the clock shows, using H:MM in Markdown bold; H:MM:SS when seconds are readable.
**11:43**
